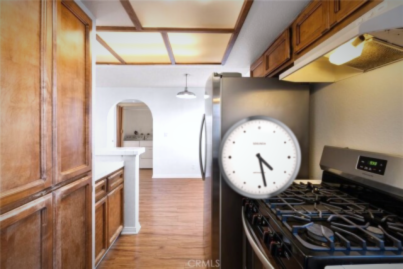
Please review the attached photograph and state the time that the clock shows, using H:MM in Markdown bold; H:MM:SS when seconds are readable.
**4:28**
